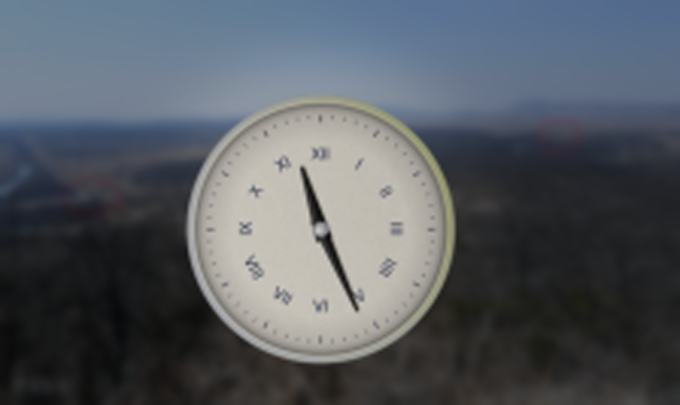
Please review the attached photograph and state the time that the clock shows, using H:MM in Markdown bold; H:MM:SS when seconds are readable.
**11:26**
